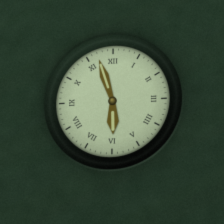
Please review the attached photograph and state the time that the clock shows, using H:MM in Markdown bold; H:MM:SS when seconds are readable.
**5:57**
